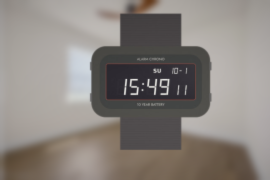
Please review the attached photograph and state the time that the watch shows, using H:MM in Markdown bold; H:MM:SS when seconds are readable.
**15:49:11**
